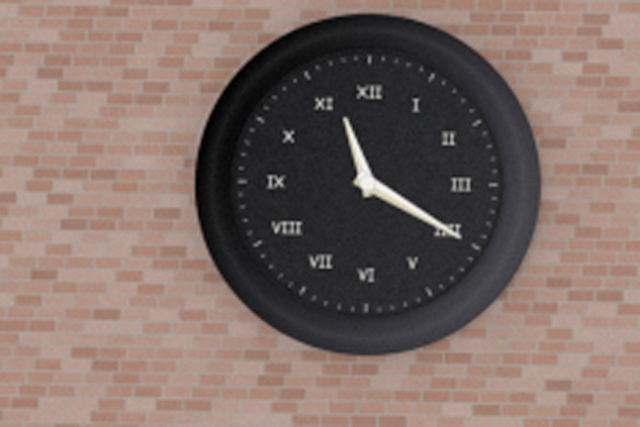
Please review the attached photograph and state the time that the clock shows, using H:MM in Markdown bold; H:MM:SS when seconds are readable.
**11:20**
